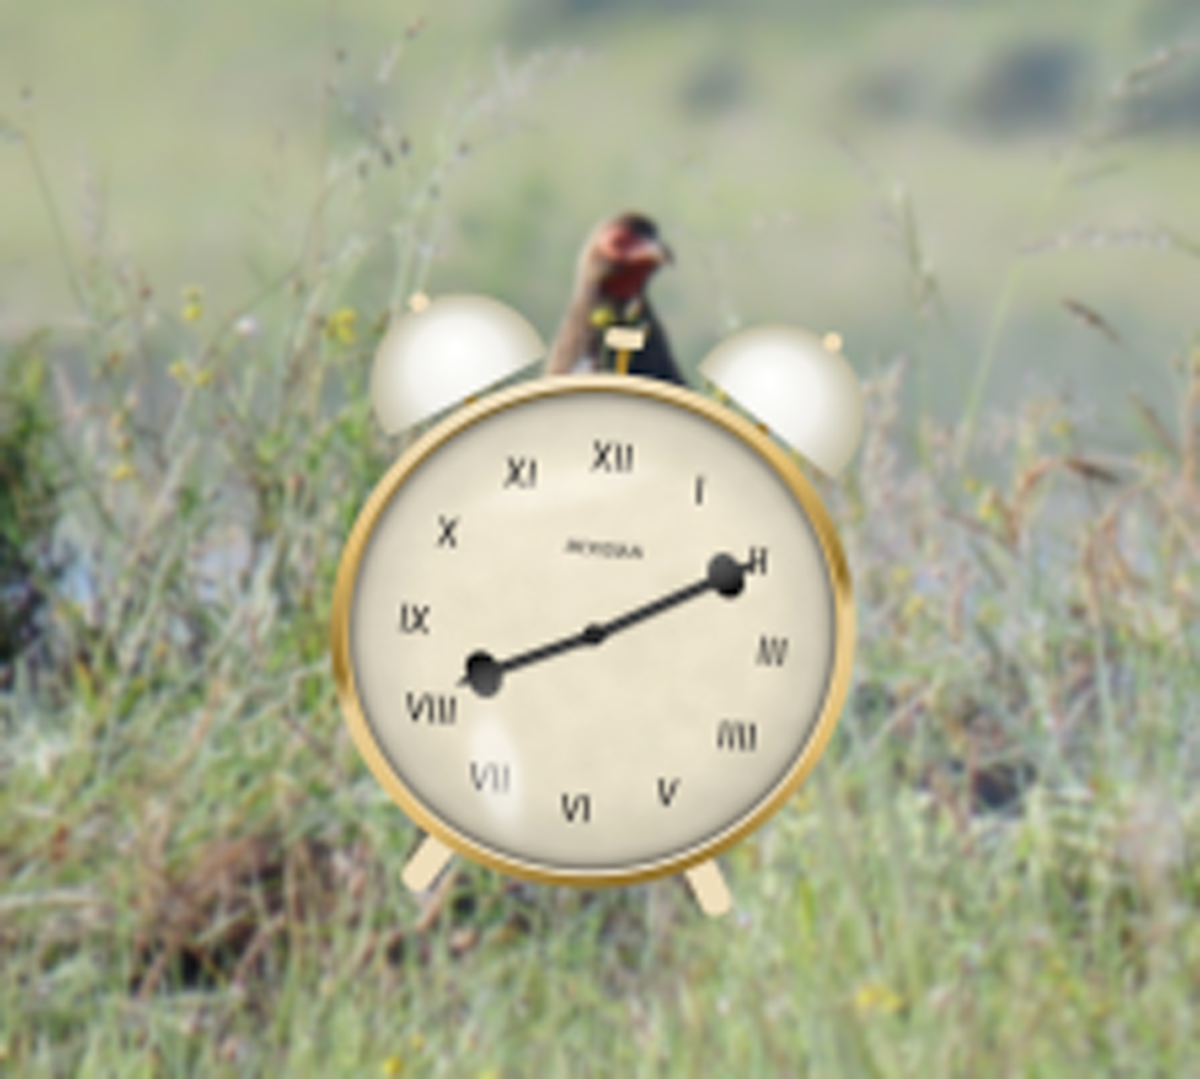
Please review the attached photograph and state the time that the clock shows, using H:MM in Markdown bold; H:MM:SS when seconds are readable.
**8:10**
